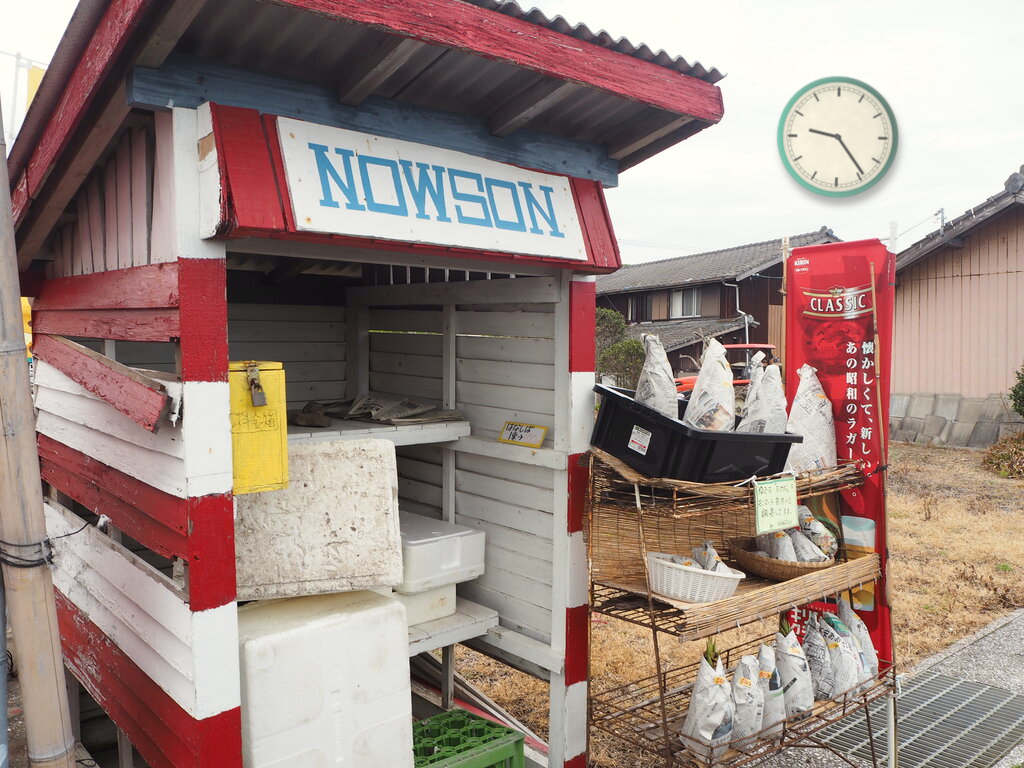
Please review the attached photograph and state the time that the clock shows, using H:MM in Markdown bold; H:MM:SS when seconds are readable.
**9:24**
